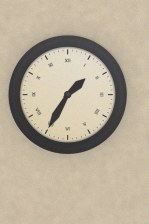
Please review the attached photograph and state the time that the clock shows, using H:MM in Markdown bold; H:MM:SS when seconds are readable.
**1:35**
